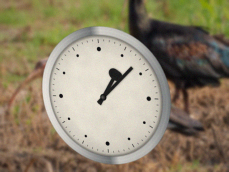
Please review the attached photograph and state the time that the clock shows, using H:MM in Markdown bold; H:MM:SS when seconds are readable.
**1:08**
